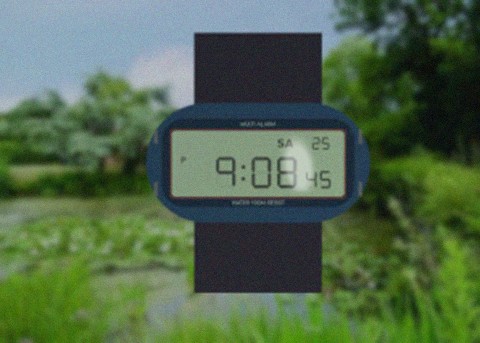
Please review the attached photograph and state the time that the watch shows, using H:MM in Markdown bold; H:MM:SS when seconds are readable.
**9:08:45**
